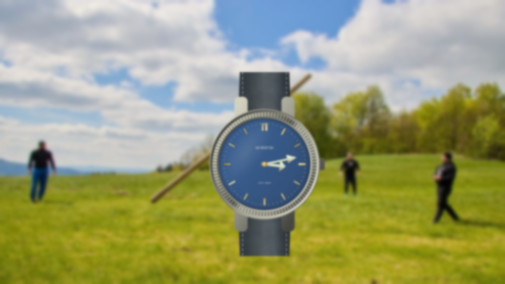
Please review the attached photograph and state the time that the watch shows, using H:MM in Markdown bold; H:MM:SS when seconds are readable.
**3:13**
